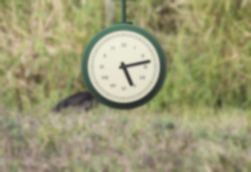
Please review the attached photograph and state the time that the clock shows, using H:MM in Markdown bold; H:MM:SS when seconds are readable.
**5:13**
